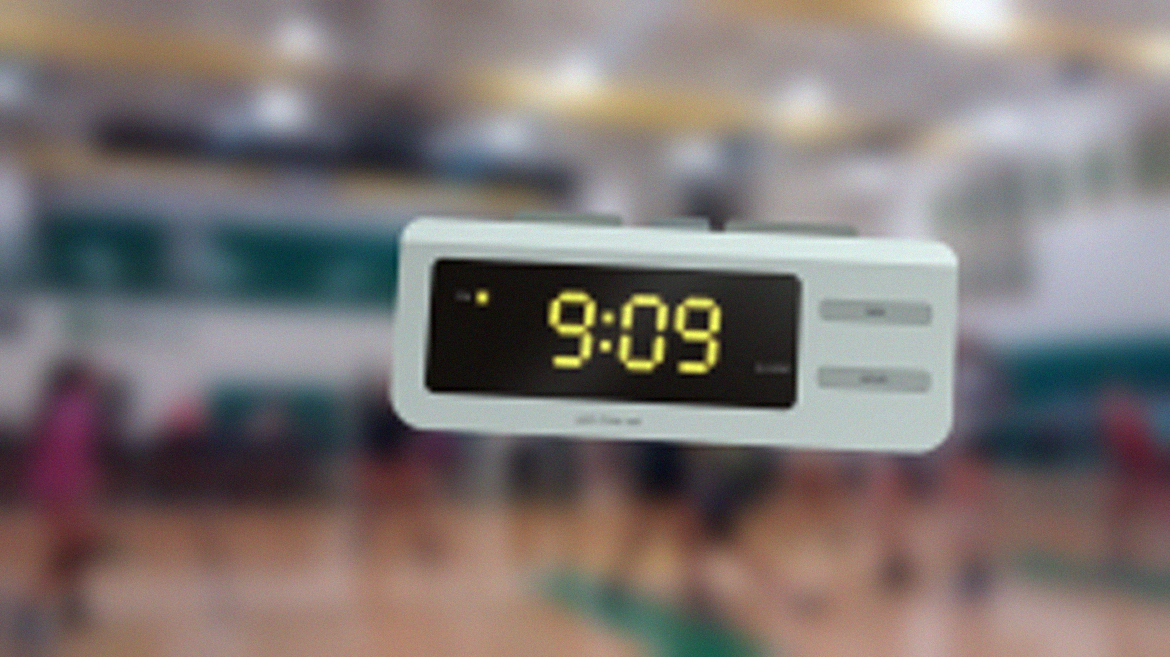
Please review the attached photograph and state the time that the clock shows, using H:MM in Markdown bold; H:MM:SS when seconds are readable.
**9:09**
